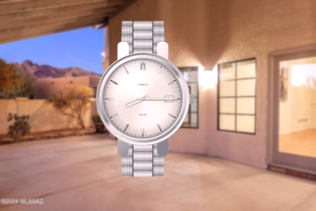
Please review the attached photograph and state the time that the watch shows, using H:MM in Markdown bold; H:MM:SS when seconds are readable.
**8:15**
